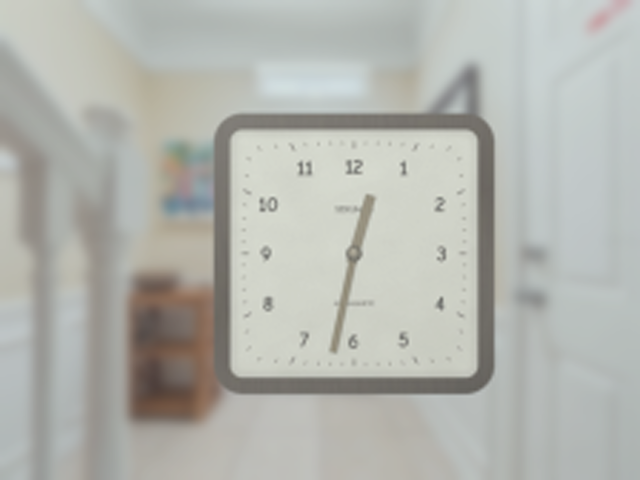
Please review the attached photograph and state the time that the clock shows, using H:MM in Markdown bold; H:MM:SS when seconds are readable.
**12:32**
